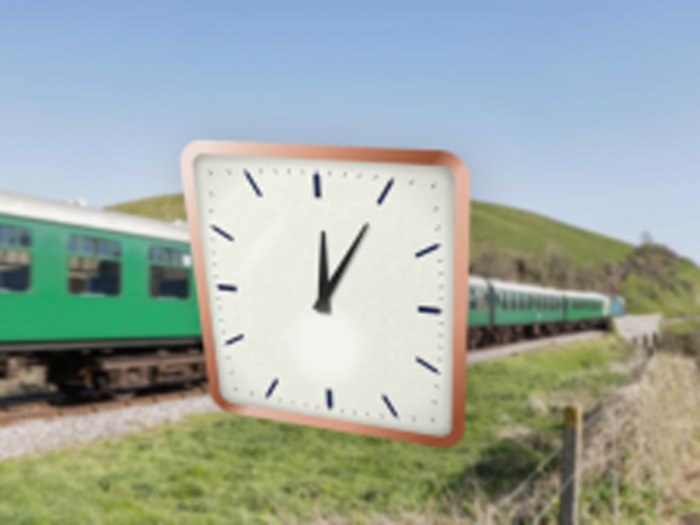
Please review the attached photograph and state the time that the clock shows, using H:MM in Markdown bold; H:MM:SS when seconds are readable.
**12:05**
